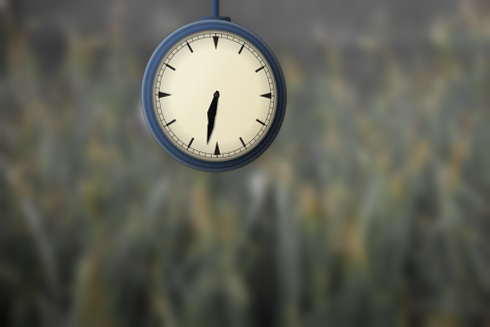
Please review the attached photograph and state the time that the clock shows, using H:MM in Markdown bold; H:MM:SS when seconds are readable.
**6:32**
